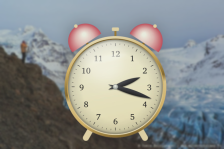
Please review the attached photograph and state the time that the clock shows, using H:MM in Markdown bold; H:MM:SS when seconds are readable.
**2:18**
